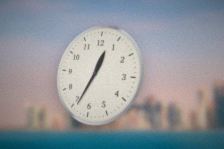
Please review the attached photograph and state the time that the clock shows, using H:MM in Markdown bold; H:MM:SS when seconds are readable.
**12:34**
